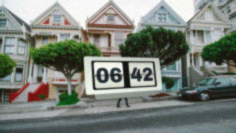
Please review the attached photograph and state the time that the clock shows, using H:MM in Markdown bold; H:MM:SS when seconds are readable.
**6:42**
